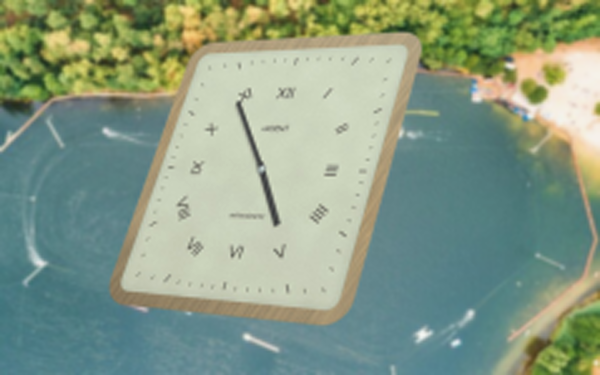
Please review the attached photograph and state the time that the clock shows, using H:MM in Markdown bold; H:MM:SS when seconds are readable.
**4:54**
